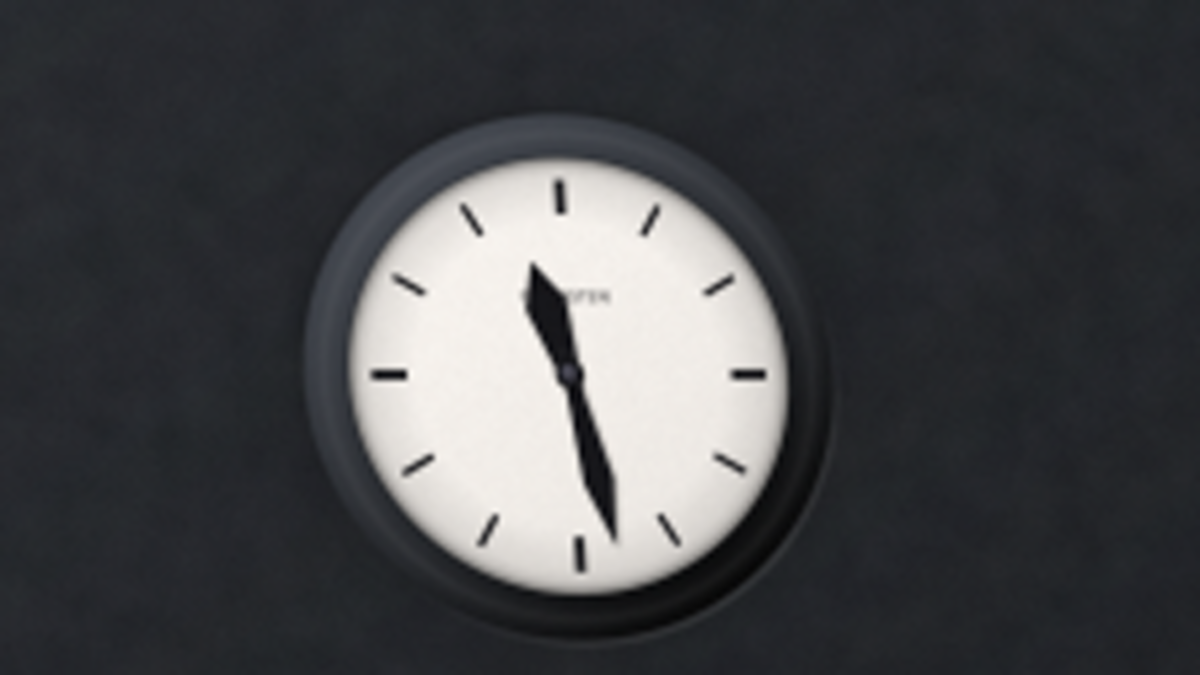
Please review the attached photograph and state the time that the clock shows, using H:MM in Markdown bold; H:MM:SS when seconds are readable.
**11:28**
